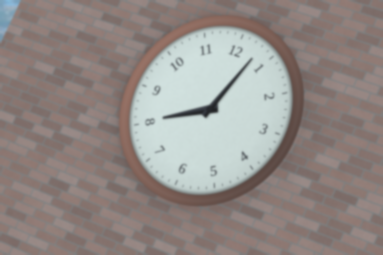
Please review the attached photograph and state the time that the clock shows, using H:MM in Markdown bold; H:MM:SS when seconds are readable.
**8:03**
